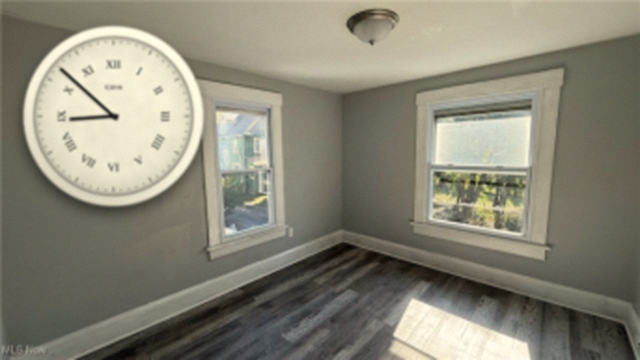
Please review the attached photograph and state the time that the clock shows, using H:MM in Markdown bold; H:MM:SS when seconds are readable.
**8:52**
